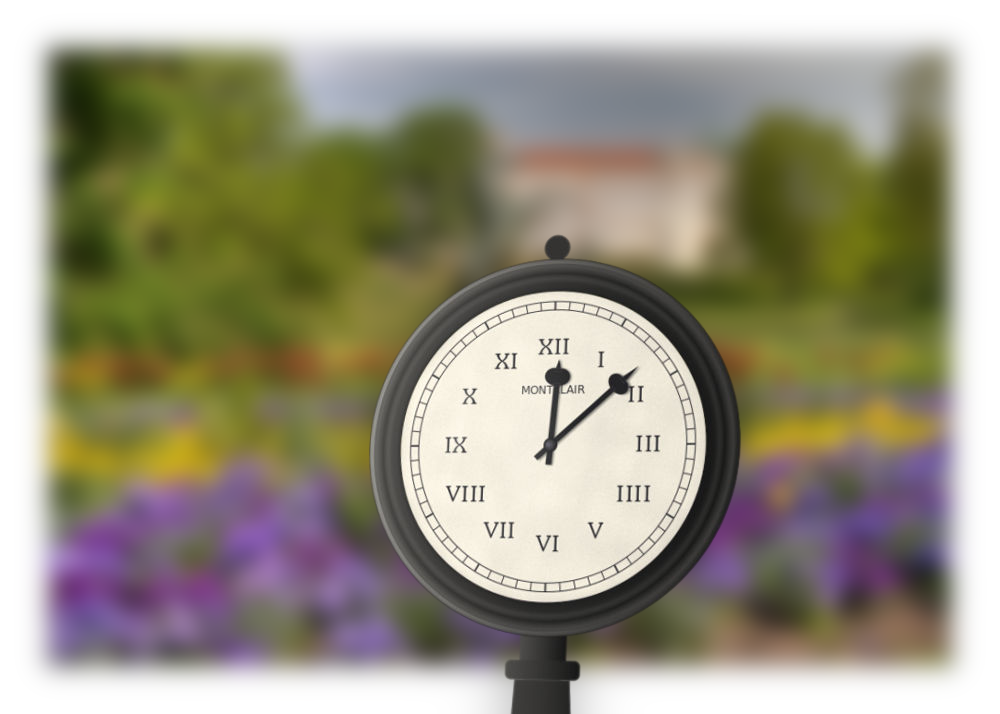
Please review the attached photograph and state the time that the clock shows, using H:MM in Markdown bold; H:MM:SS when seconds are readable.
**12:08**
